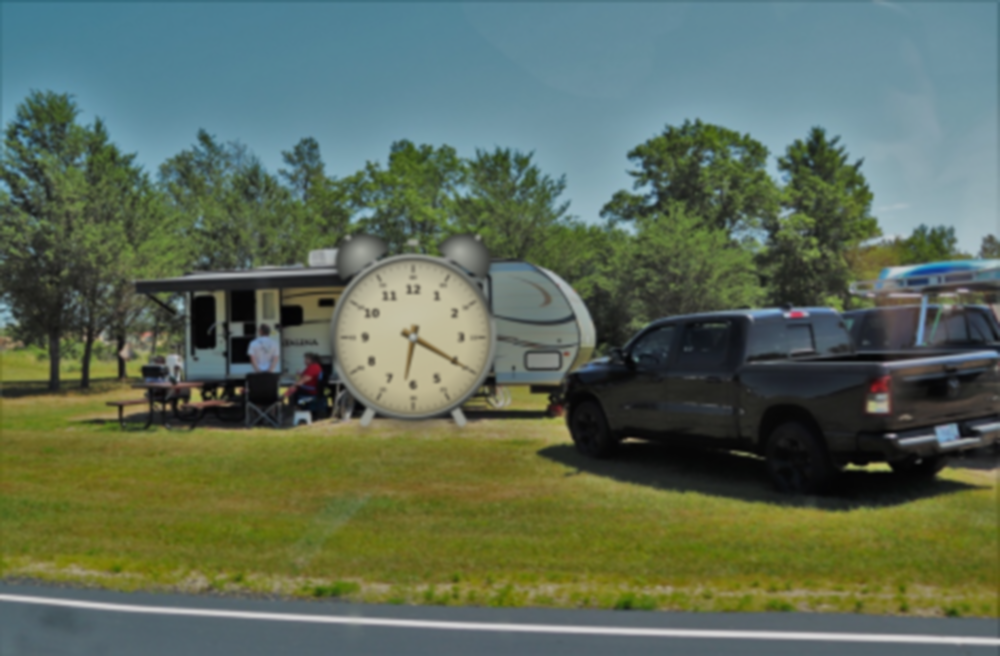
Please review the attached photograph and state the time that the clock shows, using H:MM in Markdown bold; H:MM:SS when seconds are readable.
**6:20**
